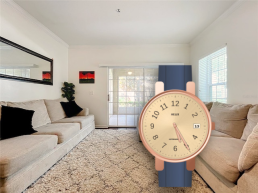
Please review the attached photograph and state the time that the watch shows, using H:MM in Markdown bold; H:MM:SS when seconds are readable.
**5:25**
